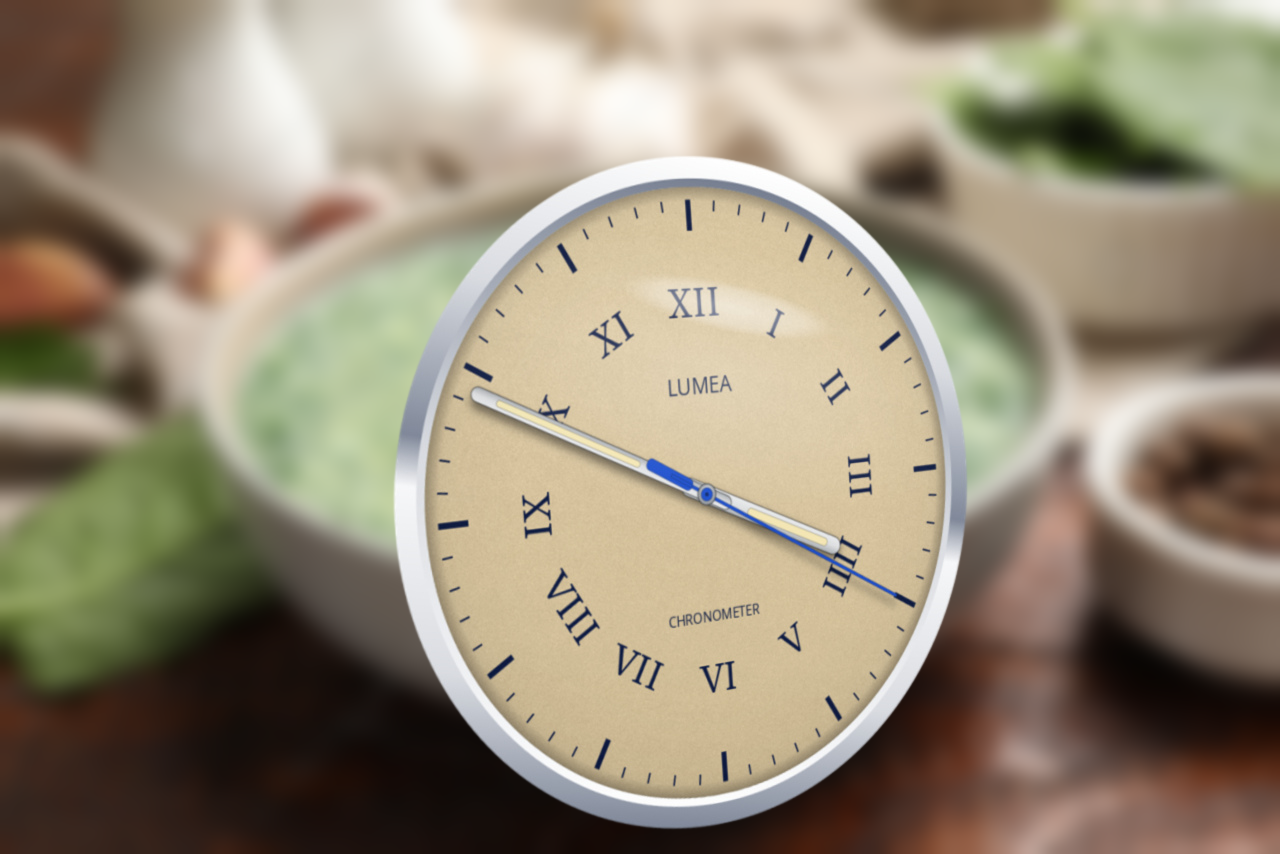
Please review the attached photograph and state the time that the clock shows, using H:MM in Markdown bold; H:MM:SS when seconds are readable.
**3:49:20**
